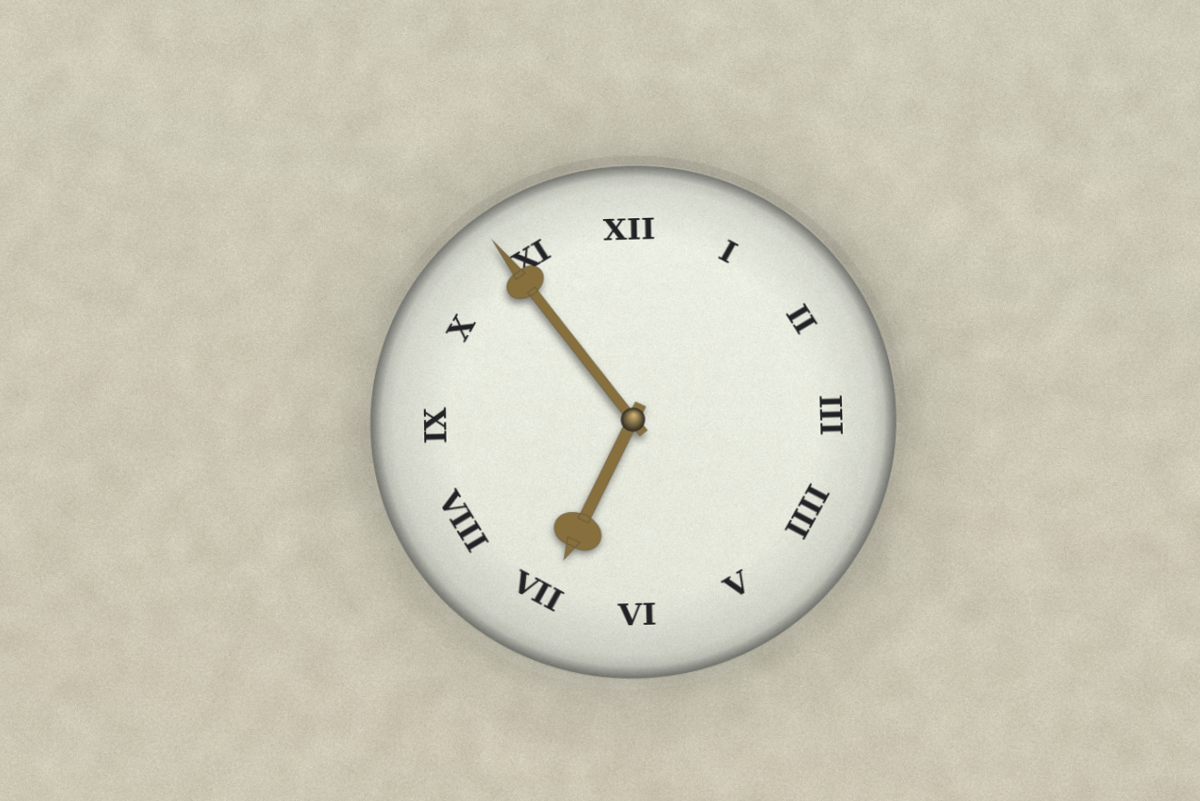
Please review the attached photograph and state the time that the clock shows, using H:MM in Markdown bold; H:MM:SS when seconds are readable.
**6:54**
